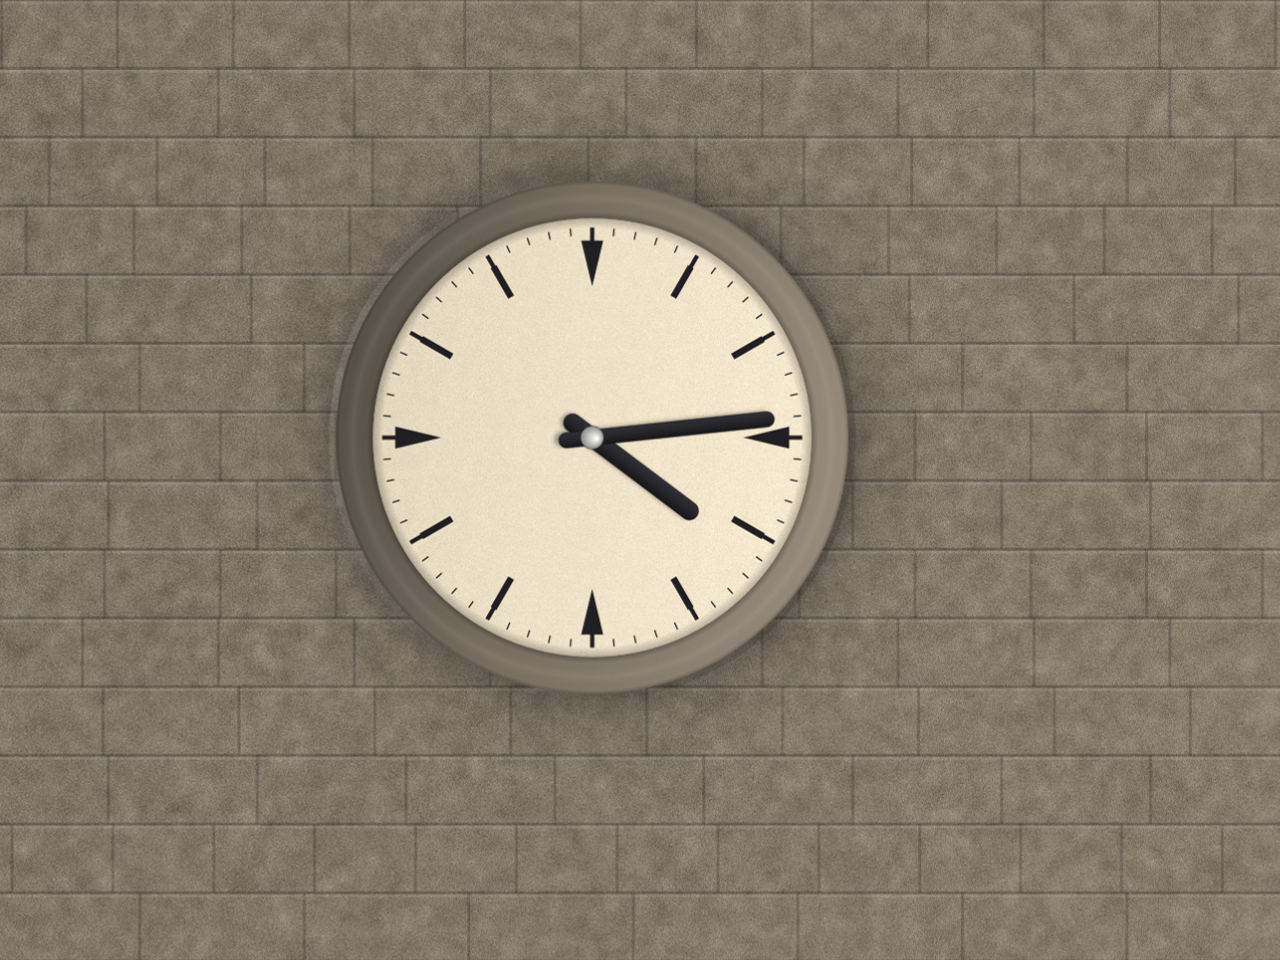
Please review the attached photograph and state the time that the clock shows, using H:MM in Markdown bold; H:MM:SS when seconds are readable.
**4:14**
